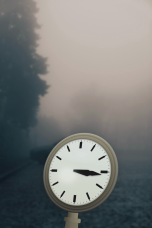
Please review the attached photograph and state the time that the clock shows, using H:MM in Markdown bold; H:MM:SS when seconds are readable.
**3:16**
